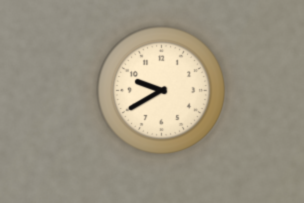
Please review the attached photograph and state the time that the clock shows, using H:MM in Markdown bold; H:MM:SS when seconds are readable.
**9:40**
